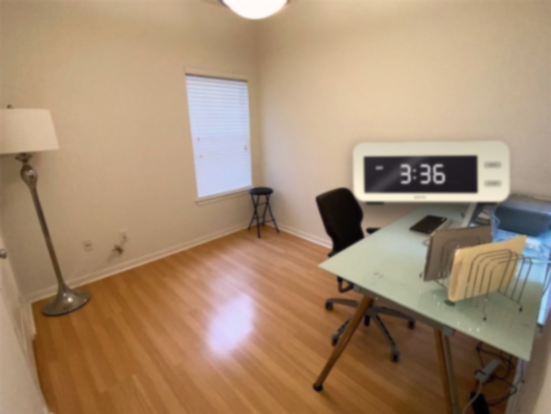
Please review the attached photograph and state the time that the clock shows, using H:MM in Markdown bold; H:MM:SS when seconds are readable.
**3:36**
